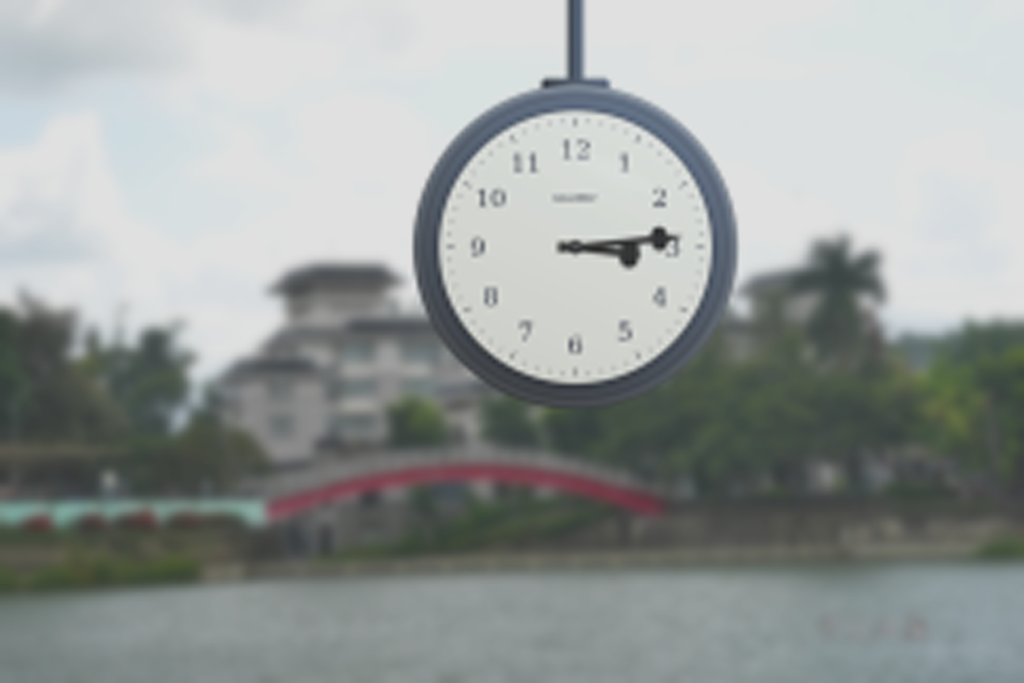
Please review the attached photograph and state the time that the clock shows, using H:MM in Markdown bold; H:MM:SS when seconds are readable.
**3:14**
